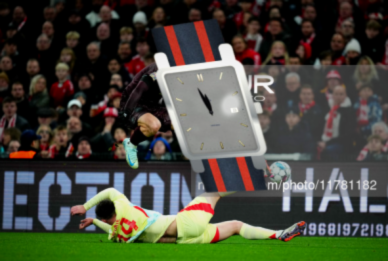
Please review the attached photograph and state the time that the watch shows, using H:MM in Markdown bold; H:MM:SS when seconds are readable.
**11:58**
